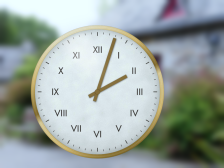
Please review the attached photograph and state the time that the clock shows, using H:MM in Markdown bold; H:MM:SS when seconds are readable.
**2:03**
